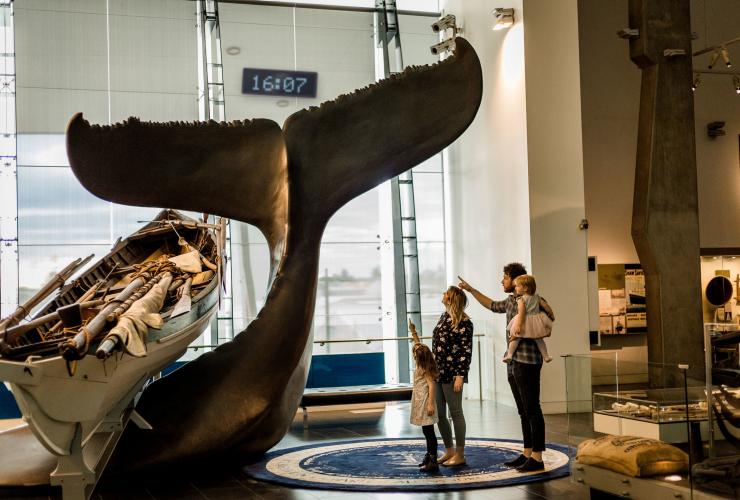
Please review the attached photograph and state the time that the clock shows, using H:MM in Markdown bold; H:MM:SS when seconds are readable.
**16:07**
